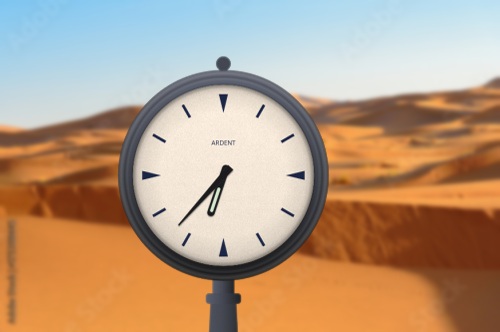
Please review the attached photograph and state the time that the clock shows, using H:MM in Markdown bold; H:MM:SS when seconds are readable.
**6:37**
